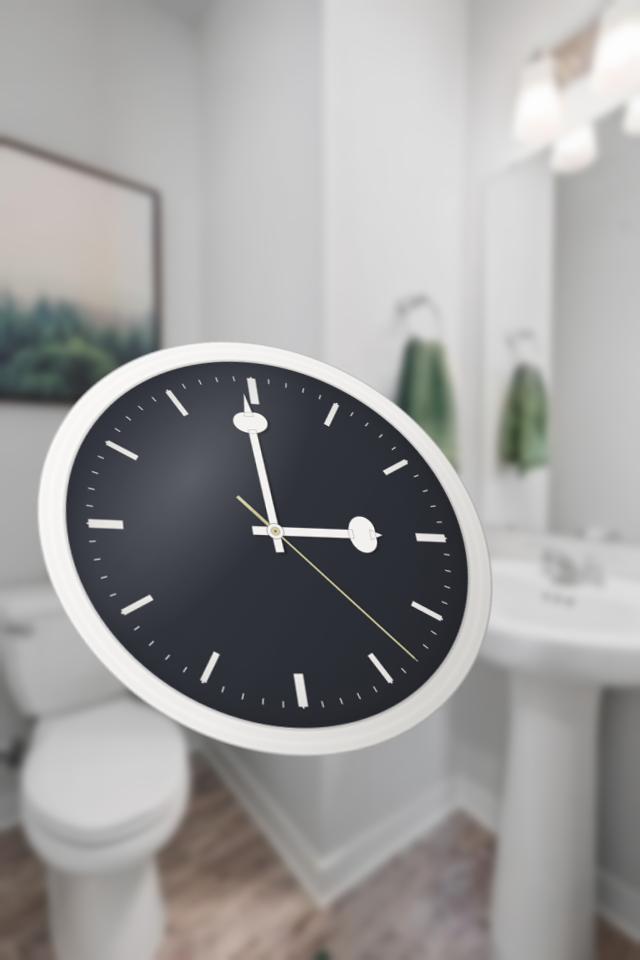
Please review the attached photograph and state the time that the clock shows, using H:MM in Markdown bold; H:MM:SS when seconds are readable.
**2:59:23**
